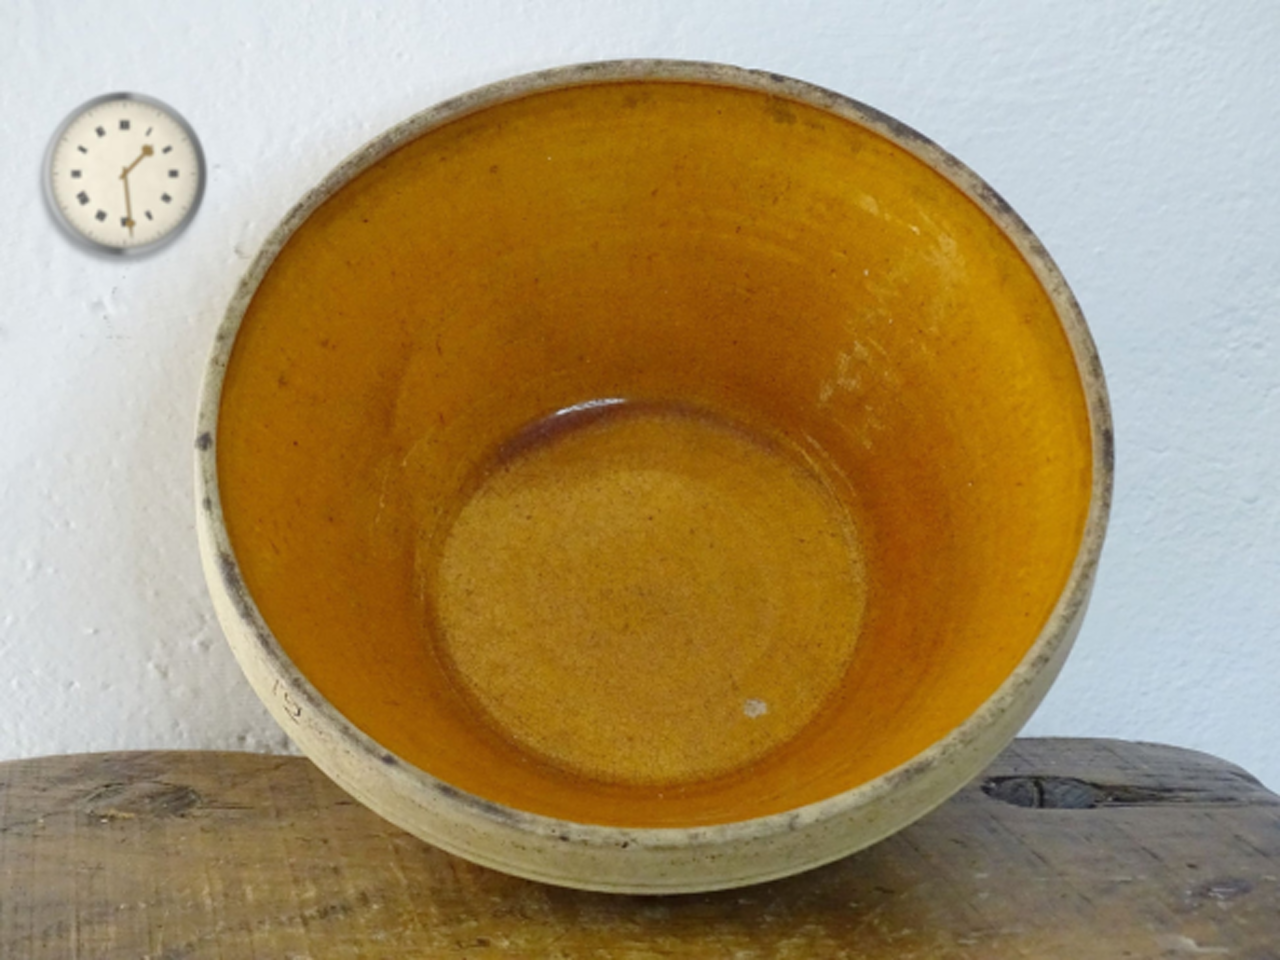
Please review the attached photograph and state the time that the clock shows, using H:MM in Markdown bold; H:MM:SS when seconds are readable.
**1:29**
